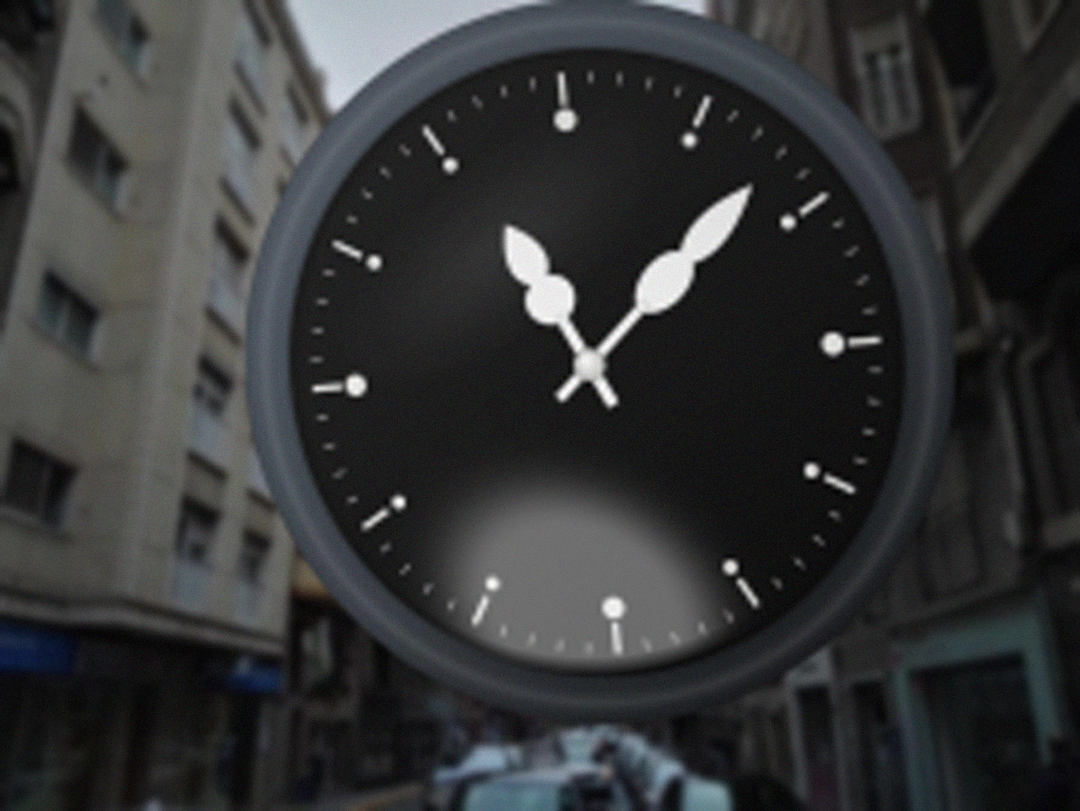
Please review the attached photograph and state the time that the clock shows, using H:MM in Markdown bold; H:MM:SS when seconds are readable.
**11:08**
